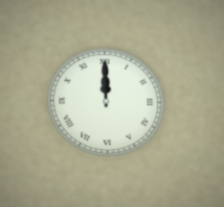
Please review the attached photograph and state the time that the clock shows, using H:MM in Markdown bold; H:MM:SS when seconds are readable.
**12:00**
